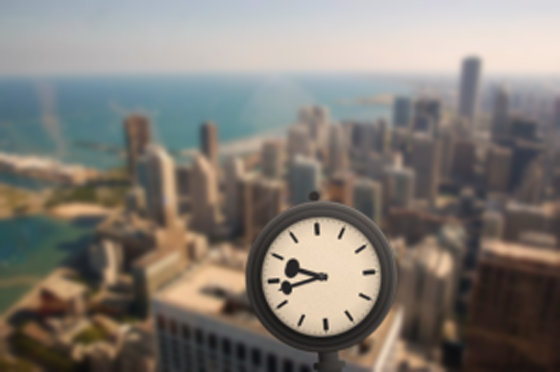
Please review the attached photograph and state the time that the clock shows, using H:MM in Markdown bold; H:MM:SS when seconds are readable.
**9:43**
